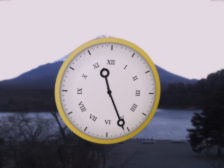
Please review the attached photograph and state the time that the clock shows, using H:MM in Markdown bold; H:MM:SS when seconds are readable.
**11:26**
